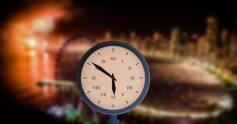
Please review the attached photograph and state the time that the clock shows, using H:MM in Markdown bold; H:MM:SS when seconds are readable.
**5:51**
